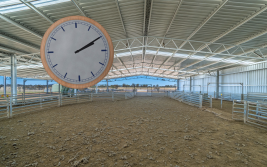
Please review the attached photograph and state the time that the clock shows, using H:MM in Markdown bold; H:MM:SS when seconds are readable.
**2:10**
